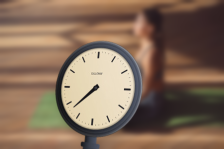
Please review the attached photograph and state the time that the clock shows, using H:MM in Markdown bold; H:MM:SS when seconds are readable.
**7:38**
